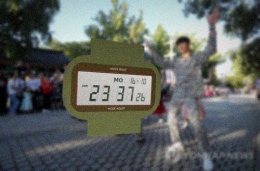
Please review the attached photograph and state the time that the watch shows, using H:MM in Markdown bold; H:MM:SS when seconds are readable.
**23:37:26**
